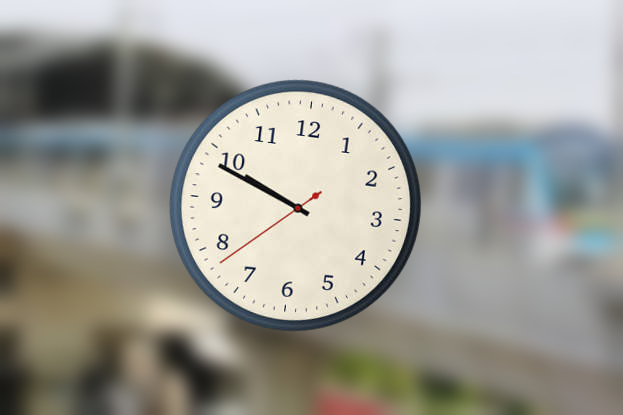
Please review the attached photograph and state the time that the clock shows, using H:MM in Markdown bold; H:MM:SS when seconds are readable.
**9:48:38**
